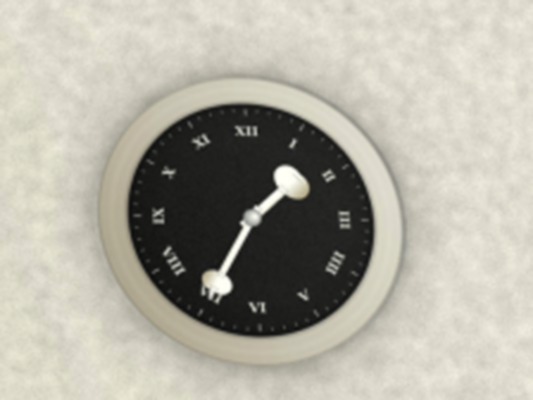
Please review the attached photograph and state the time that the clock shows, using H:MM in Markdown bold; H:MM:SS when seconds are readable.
**1:35**
